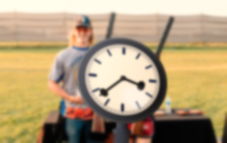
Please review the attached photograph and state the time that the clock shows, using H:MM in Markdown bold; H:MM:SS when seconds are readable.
**3:38**
